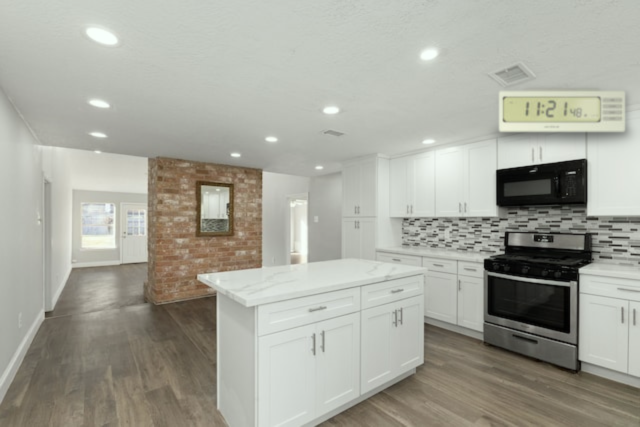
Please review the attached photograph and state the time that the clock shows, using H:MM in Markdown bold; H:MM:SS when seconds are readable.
**11:21**
